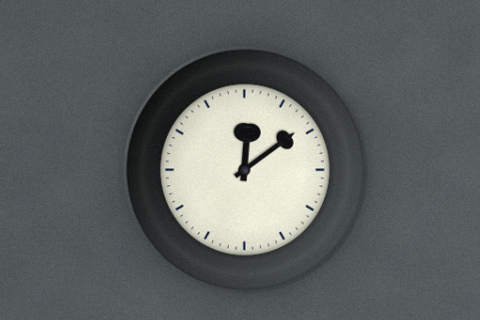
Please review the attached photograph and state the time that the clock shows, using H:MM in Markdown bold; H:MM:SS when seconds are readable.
**12:09**
